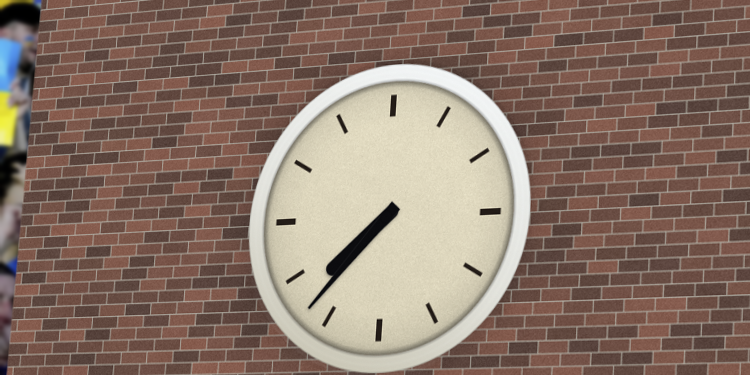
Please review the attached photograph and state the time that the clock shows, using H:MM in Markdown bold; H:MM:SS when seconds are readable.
**7:37**
